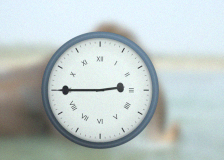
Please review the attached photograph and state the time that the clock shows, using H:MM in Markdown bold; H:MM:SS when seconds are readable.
**2:45**
